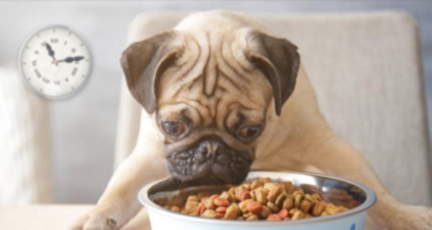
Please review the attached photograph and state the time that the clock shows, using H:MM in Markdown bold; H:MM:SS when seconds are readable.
**11:14**
